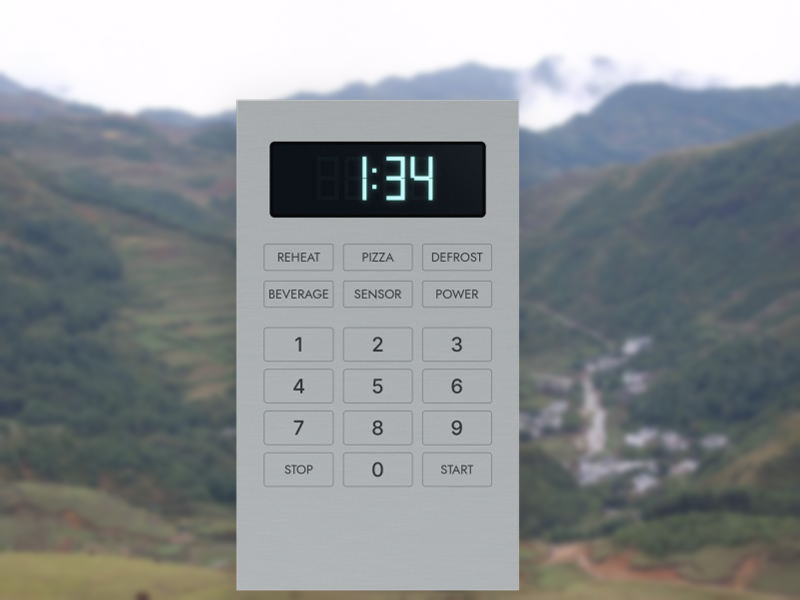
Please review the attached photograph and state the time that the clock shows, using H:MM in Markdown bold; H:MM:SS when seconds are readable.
**1:34**
